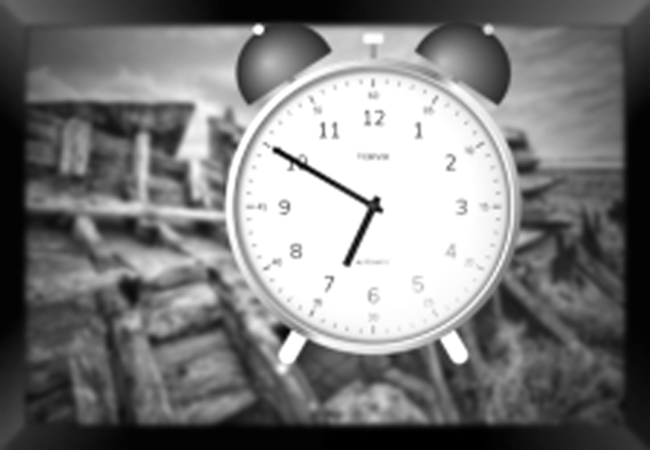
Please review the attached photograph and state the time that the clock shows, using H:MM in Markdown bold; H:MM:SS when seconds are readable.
**6:50**
